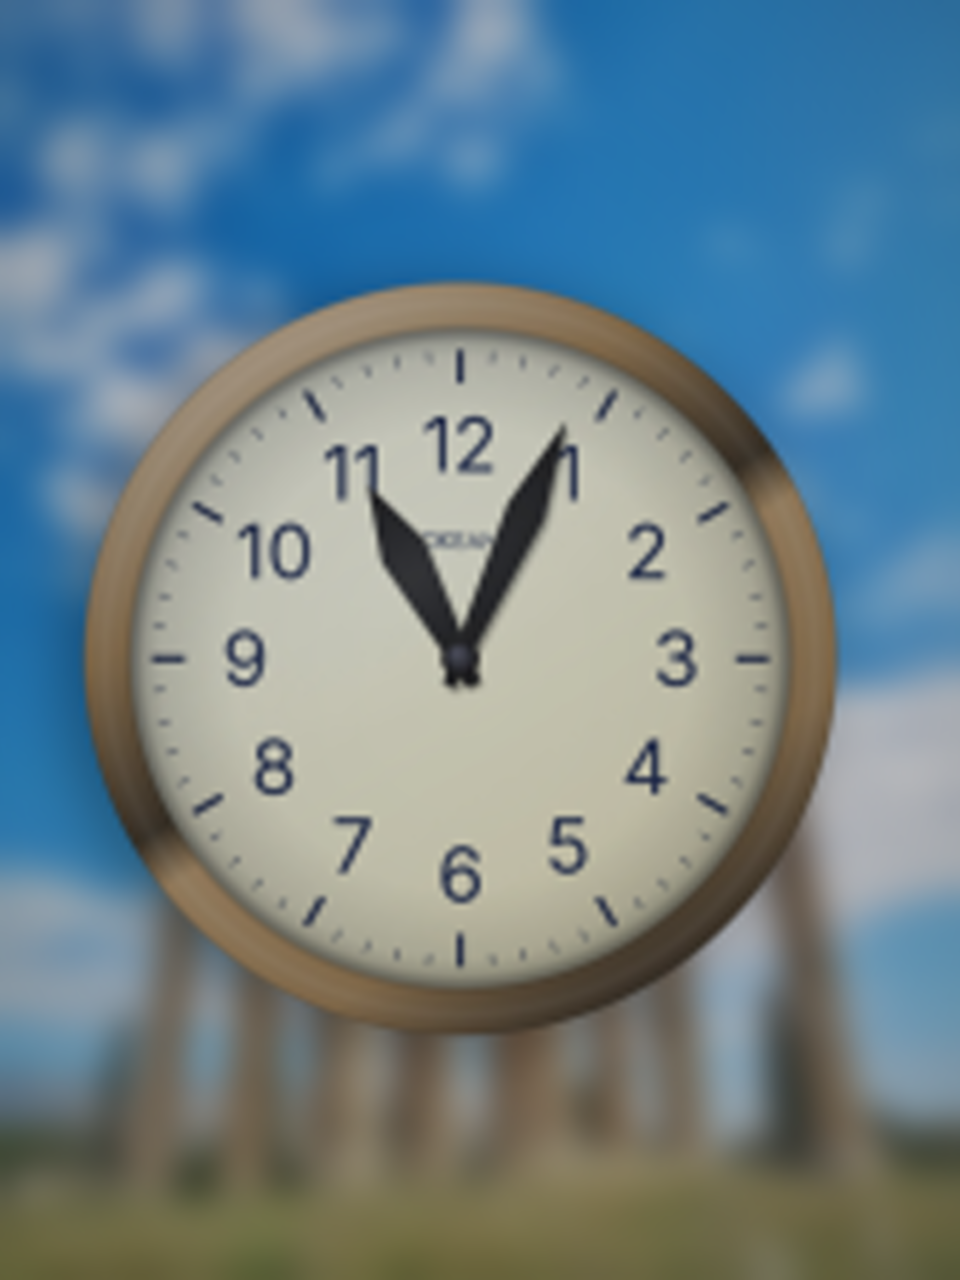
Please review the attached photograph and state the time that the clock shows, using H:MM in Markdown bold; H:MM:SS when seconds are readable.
**11:04**
